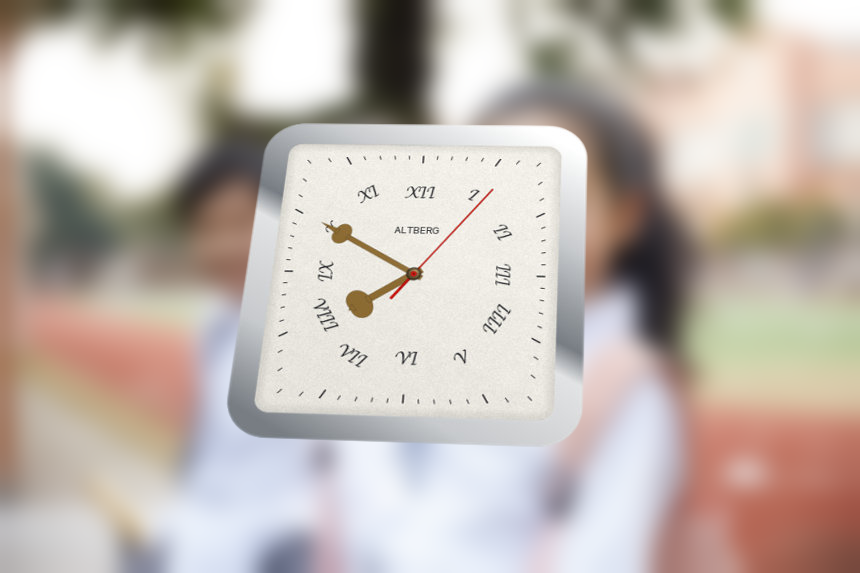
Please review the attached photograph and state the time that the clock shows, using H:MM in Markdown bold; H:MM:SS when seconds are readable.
**7:50:06**
